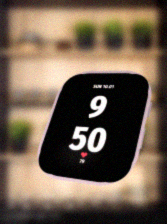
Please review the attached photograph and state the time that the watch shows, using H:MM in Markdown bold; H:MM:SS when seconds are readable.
**9:50**
